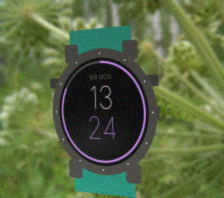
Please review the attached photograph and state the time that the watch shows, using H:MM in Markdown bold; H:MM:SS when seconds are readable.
**13:24**
